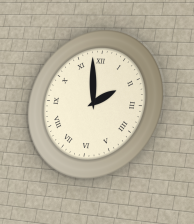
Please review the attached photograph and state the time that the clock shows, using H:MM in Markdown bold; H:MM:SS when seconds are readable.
**1:58**
